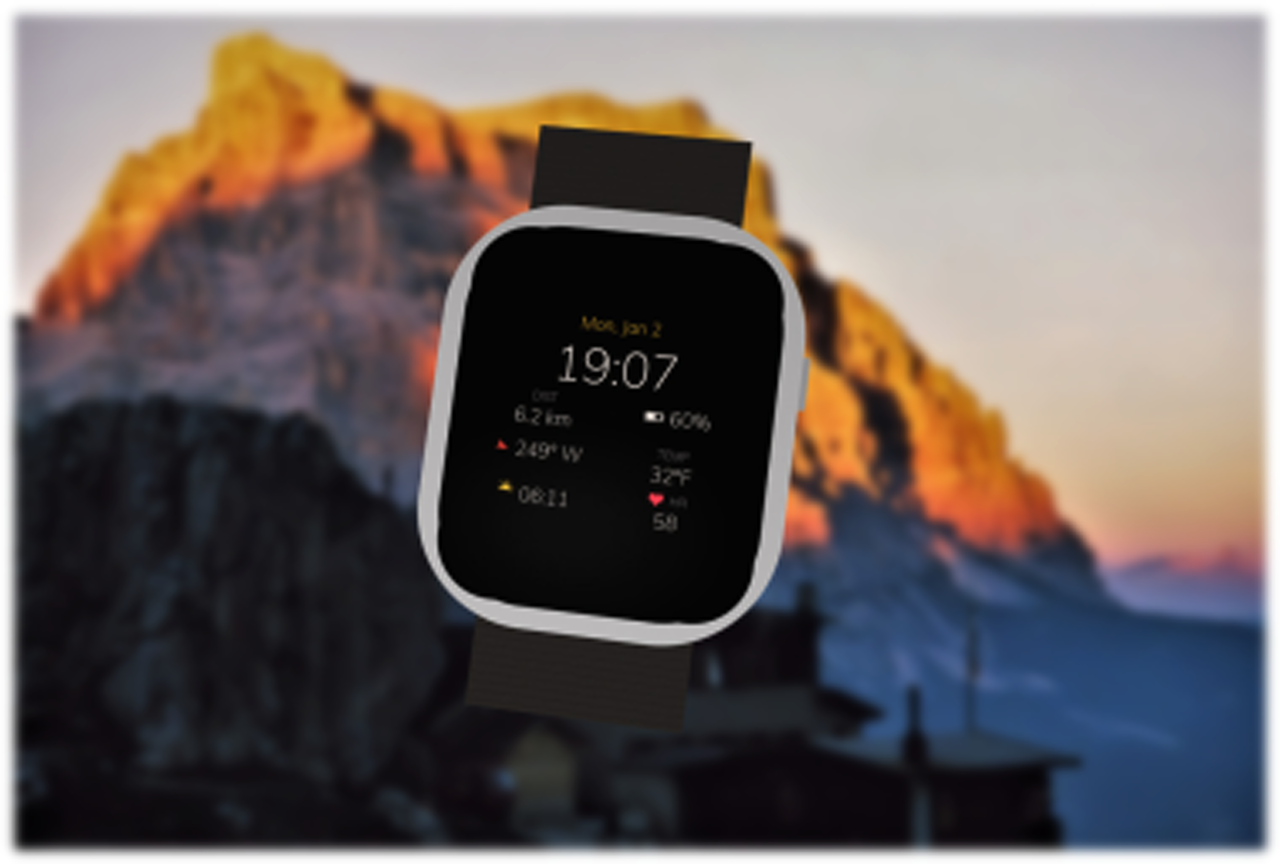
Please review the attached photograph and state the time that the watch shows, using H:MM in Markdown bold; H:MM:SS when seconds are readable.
**19:07**
